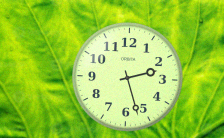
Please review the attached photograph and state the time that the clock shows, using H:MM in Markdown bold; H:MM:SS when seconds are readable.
**2:27**
